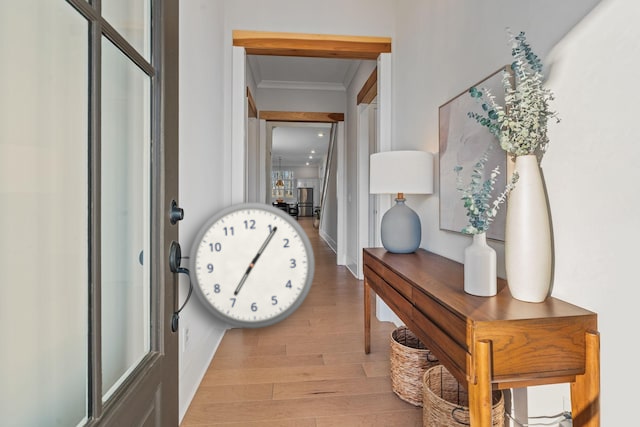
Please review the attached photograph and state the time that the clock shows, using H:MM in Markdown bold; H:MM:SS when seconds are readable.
**7:06**
